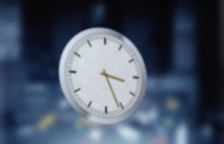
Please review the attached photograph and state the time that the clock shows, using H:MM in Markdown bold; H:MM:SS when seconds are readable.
**3:26**
